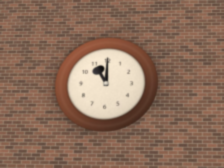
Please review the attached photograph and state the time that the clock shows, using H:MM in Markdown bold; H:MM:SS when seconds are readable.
**11:00**
